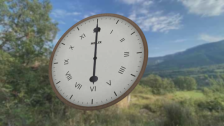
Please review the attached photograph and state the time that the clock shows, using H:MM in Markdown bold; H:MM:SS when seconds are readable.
**6:00**
